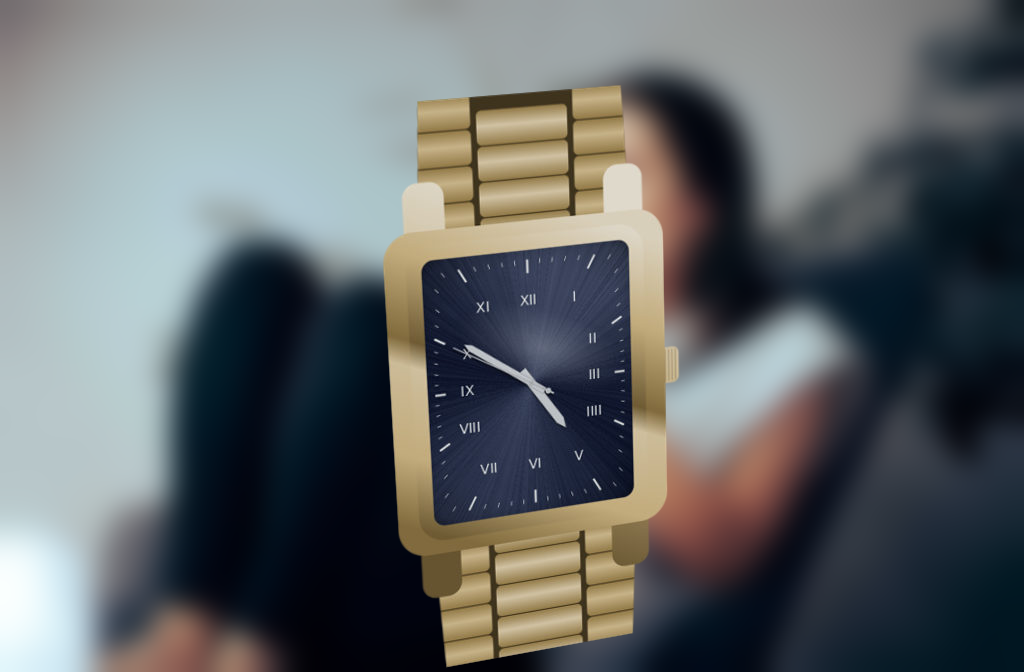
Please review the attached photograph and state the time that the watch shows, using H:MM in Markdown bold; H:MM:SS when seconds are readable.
**4:50:50**
